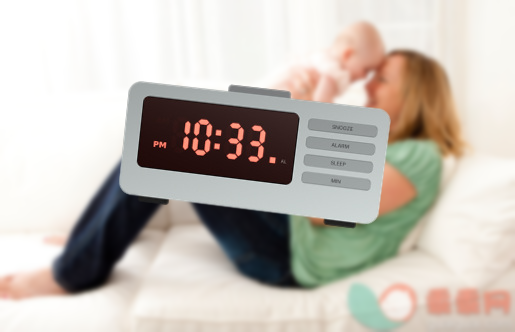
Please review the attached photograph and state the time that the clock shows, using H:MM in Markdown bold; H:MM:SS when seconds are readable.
**10:33**
